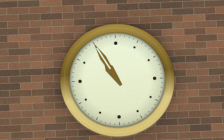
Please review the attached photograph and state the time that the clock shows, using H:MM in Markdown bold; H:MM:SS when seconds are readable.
**10:55**
